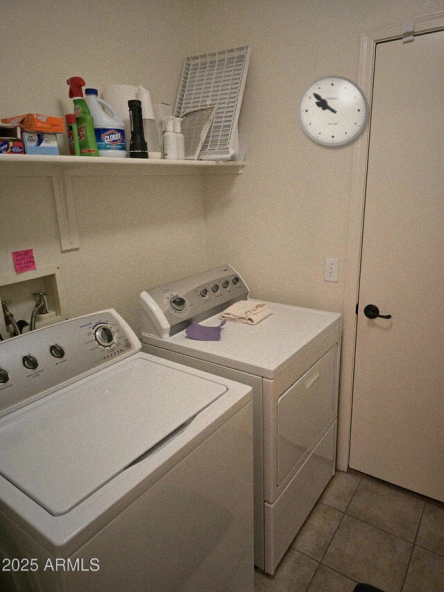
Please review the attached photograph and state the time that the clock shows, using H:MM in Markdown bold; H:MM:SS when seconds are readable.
**9:52**
